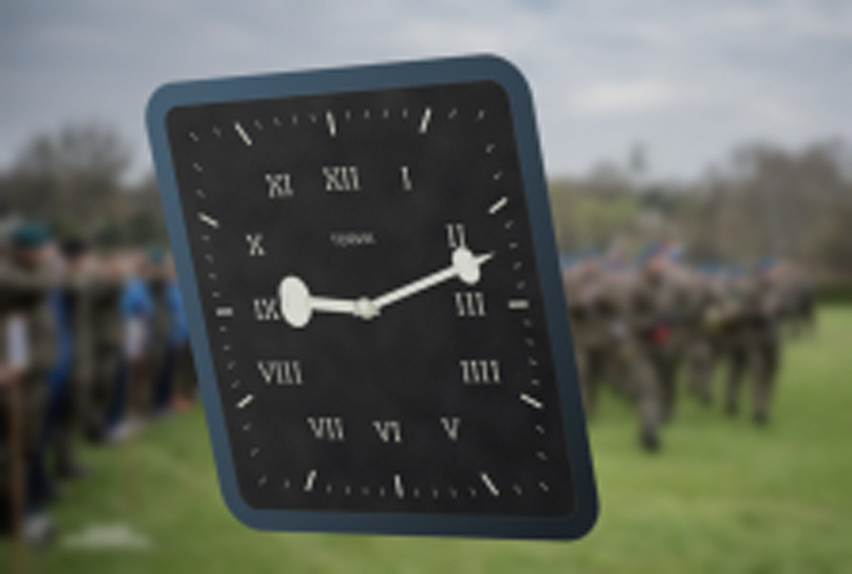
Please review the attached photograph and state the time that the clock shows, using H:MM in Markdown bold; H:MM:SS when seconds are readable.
**9:12**
